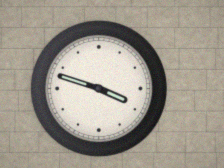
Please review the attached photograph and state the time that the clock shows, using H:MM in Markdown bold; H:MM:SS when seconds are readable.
**3:48**
